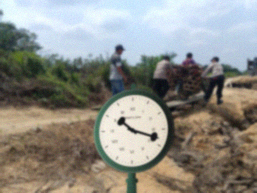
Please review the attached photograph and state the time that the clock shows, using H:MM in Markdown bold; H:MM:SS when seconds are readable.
**10:18**
